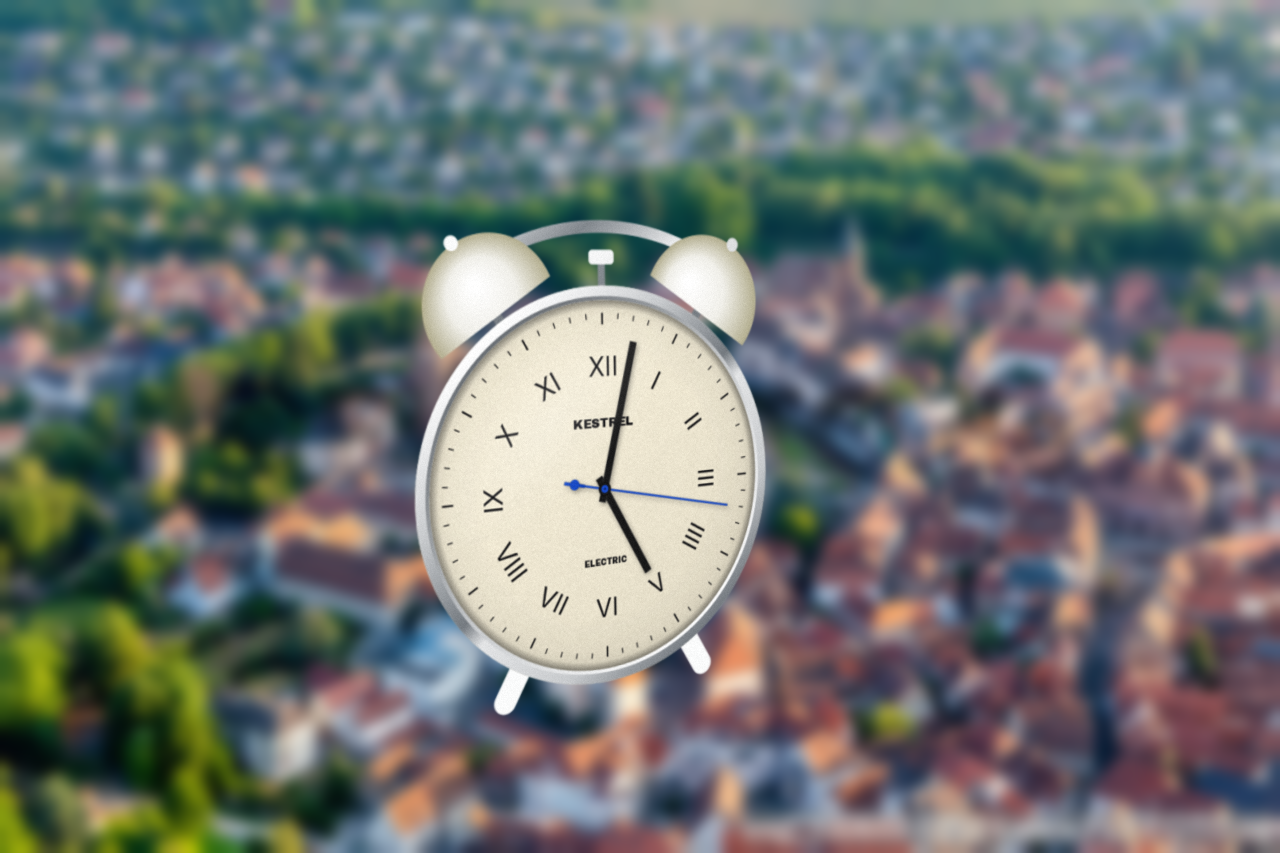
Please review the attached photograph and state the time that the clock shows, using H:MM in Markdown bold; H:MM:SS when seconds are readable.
**5:02:17**
